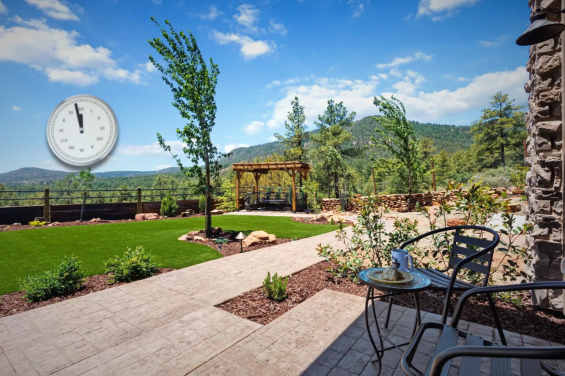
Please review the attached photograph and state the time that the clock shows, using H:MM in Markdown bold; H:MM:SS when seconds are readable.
**11:58**
